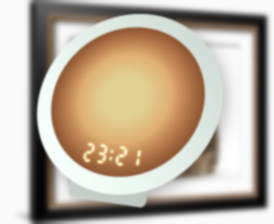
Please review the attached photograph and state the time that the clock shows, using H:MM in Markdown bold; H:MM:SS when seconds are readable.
**23:21**
